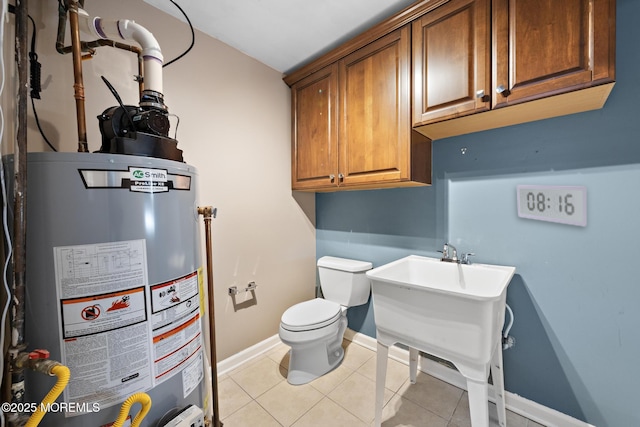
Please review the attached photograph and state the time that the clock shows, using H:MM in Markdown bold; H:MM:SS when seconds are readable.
**8:16**
